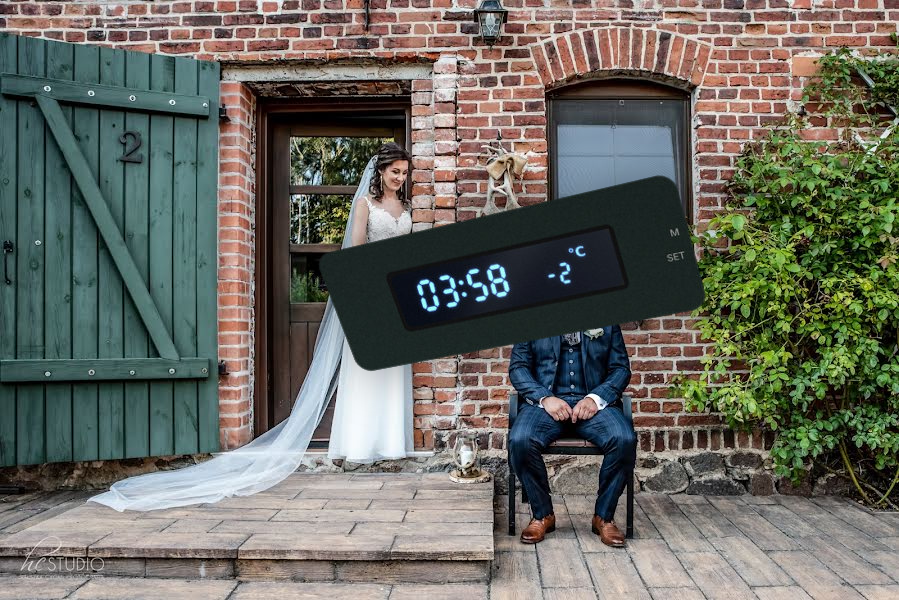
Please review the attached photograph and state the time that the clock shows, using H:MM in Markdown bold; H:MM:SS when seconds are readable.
**3:58**
